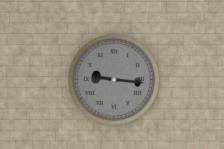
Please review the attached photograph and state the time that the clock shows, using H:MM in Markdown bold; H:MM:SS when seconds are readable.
**9:16**
